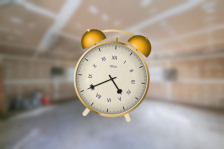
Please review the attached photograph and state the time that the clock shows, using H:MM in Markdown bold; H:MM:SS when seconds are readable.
**4:40**
